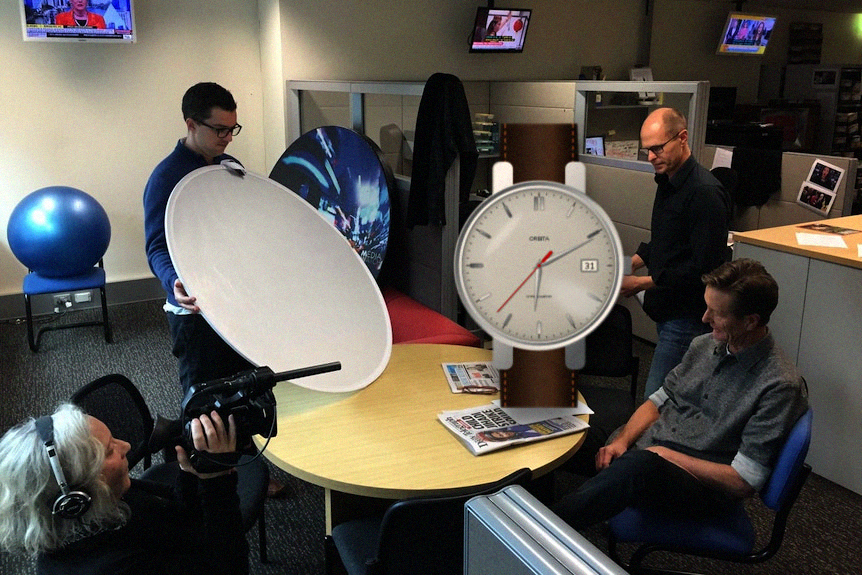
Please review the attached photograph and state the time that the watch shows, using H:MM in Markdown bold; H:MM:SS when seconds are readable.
**6:10:37**
